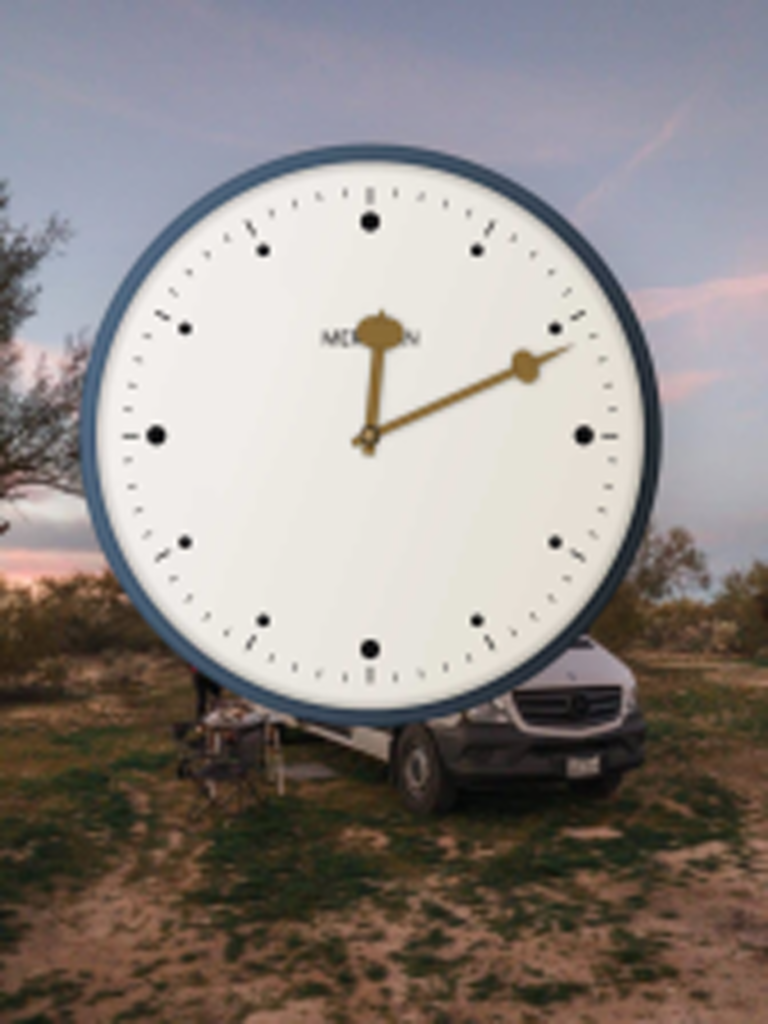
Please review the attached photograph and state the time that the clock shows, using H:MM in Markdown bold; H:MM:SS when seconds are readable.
**12:11**
